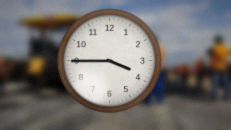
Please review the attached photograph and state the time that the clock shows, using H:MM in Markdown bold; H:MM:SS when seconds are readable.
**3:45**
